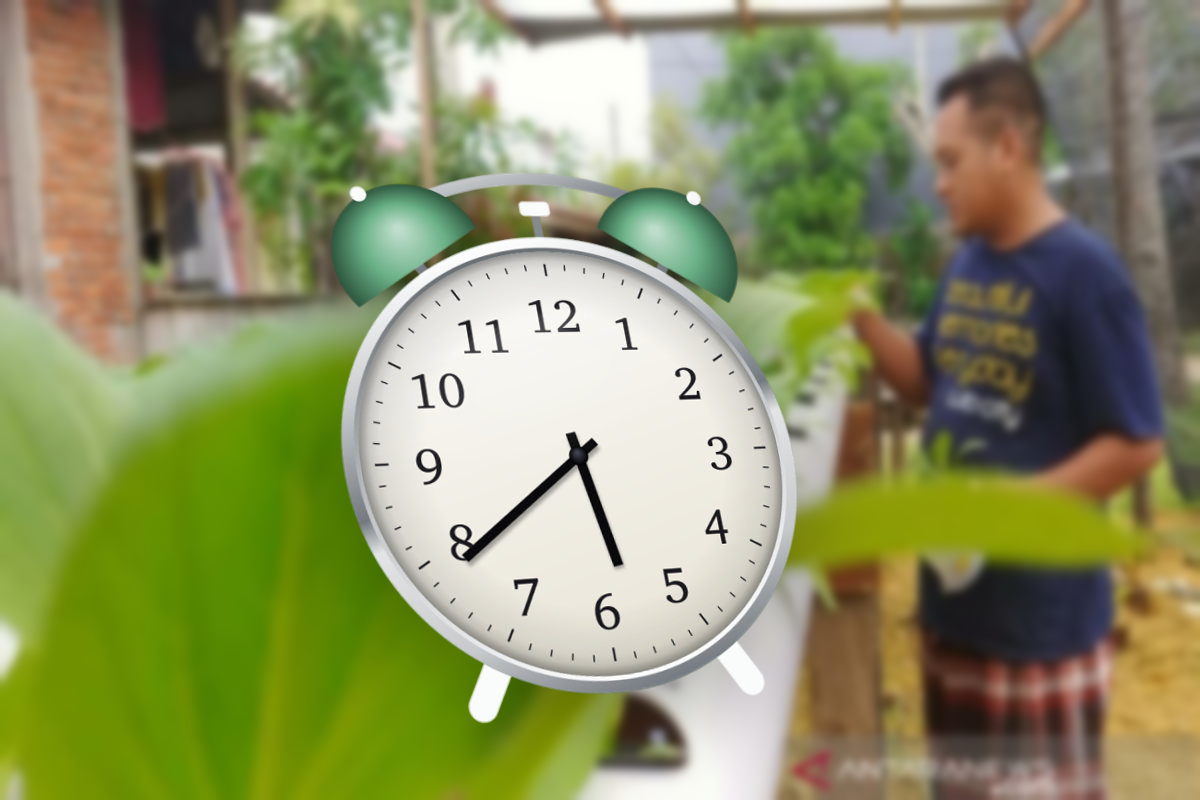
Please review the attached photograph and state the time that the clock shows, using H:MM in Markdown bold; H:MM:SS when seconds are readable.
**5:39**
